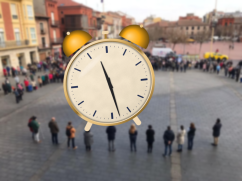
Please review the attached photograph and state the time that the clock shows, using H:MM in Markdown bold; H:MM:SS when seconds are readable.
**11:28**
